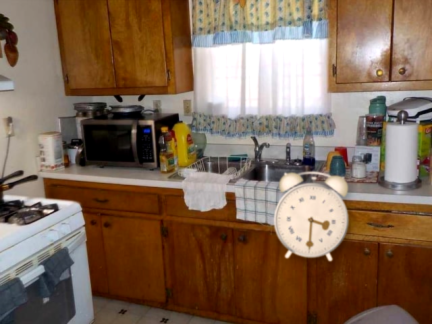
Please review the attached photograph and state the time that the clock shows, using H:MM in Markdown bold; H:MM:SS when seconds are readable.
**3:30**
